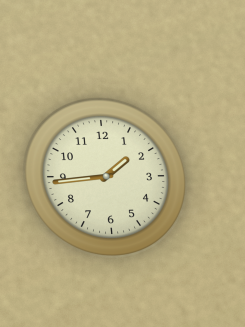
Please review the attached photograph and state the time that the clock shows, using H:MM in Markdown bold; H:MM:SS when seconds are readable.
**1:44**
